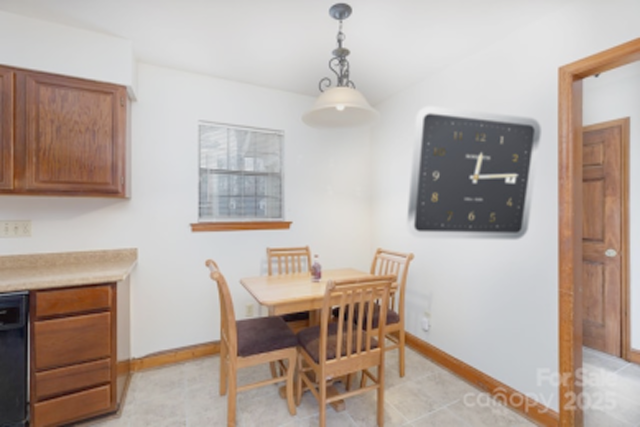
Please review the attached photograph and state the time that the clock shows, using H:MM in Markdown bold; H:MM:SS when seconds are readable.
**12:14**
